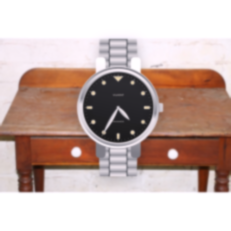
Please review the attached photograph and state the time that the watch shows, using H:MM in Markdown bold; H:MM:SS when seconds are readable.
**4:35**
